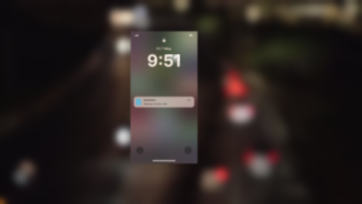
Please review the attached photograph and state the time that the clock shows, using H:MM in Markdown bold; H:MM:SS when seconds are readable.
**9:51**
